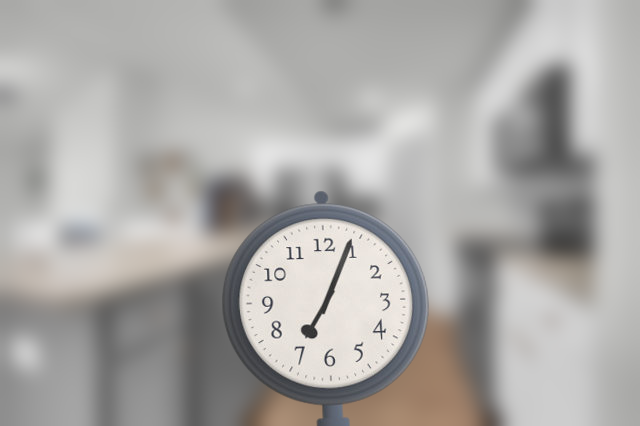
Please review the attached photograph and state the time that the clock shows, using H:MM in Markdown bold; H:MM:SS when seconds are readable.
**7:04**
